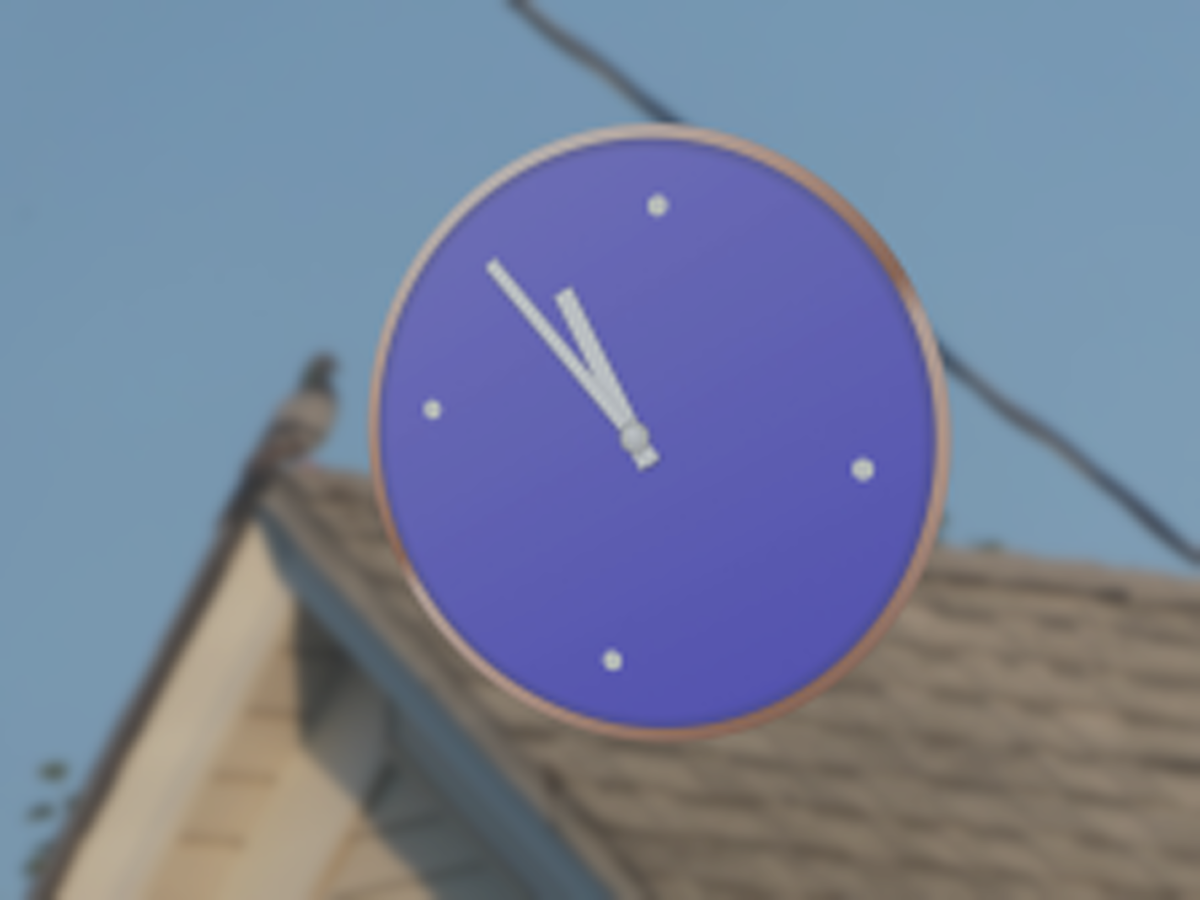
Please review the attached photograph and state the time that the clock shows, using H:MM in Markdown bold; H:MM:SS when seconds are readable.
**10:52**
